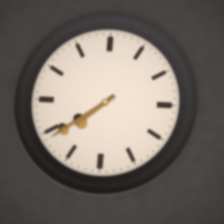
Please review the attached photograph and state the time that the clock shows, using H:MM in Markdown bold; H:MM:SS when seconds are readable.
**7:39**
